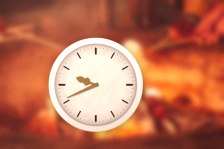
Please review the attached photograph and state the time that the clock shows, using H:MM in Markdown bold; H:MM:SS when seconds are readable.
**9:41**
